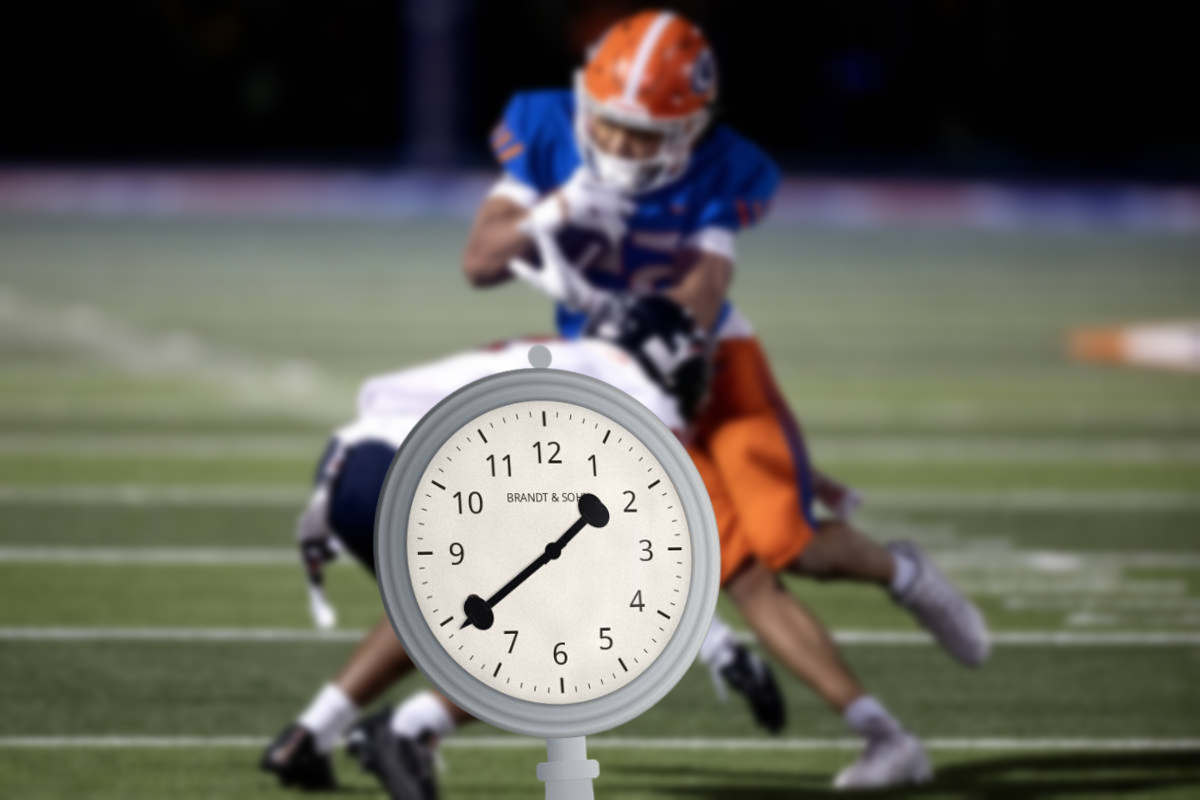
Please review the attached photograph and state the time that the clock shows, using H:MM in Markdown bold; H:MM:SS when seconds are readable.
**1:39**
